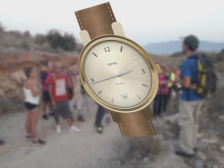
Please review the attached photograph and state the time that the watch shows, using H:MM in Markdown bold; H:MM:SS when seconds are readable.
**2:44**
